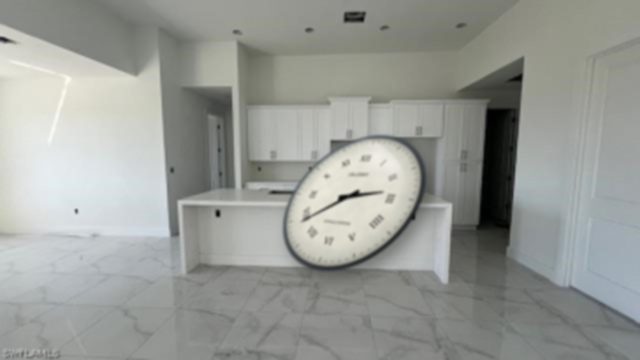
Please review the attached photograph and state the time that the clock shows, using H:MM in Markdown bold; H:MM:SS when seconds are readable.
**2:39**
